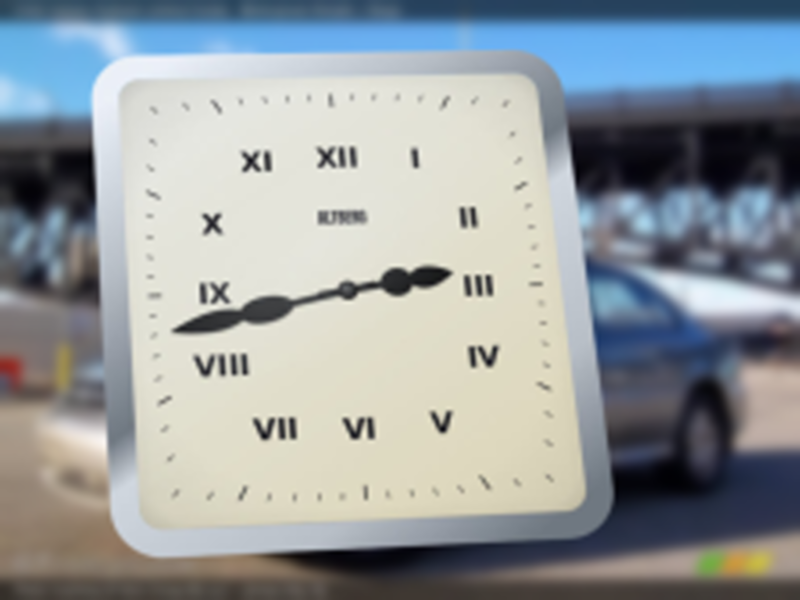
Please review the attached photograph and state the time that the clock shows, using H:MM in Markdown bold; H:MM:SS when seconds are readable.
**2:43**
